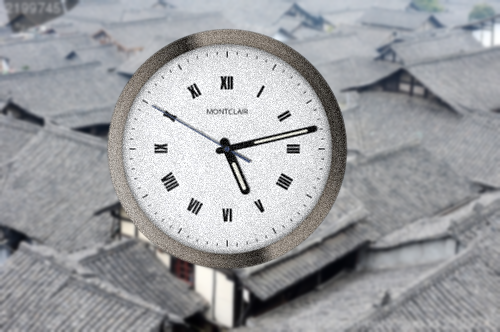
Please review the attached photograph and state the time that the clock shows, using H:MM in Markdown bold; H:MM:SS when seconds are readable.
**5:12:50**
